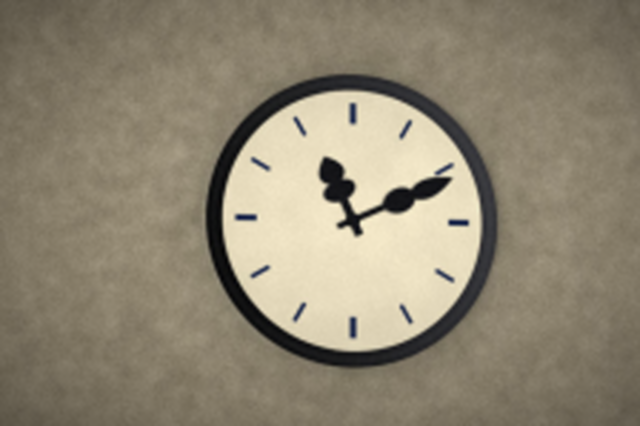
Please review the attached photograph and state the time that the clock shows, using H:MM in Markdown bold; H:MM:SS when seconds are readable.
**11:11**
